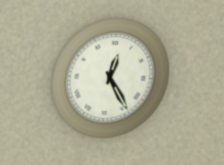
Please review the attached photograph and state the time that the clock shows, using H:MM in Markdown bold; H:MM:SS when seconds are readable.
**12:24**
